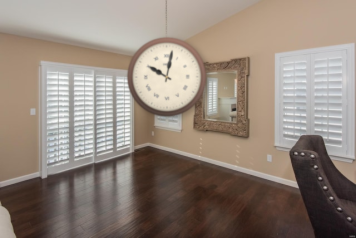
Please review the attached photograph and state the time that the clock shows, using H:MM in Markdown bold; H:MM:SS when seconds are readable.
**10:02**
